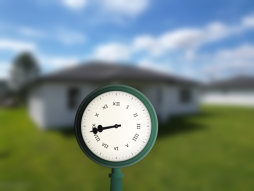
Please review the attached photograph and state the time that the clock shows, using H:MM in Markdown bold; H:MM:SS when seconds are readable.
**8:43**
